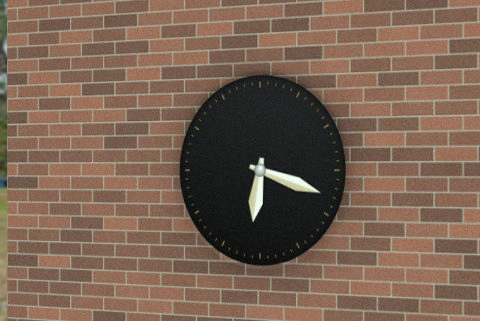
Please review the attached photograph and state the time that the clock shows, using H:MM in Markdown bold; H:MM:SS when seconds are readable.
**6:18**
